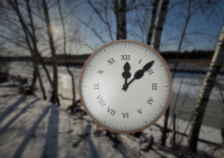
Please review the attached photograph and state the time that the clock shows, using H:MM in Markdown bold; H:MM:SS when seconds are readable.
**12:08**
